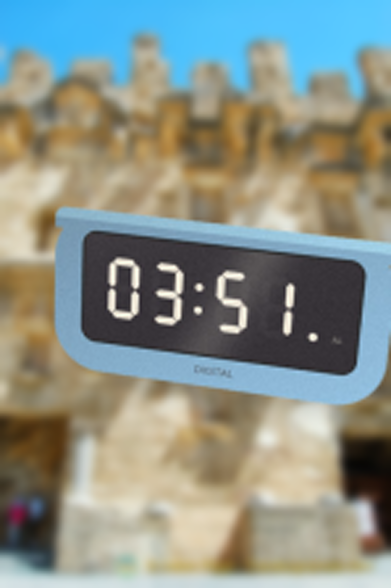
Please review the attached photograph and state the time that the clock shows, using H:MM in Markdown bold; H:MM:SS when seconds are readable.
**3:51**
